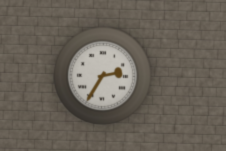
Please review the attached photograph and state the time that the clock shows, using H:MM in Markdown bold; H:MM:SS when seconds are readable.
**2:35**
